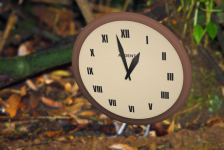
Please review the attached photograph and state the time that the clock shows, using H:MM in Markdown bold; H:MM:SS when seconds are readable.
**12:58**
